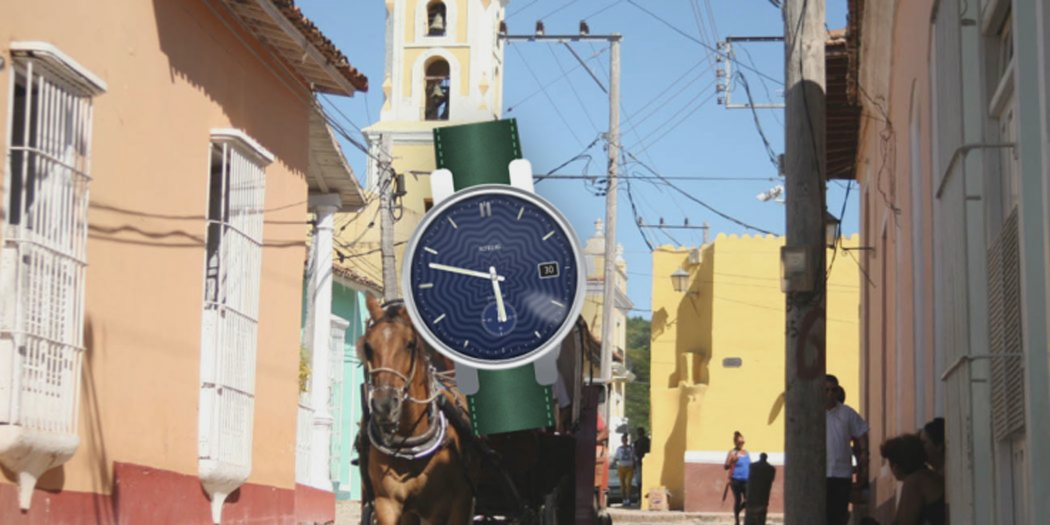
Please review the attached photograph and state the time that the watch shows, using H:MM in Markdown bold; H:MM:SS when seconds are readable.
**5:48**
